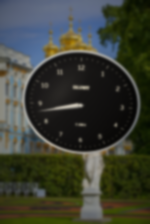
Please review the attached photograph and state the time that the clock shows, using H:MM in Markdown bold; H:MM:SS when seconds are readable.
**8:43**
